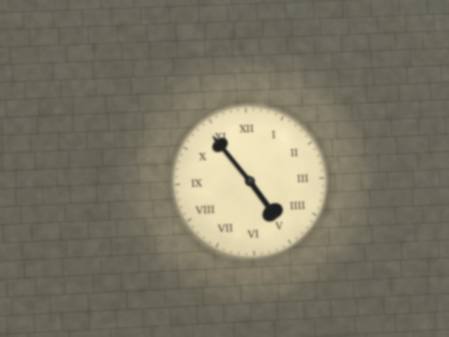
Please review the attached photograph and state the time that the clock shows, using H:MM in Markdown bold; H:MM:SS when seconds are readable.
**4:54**
